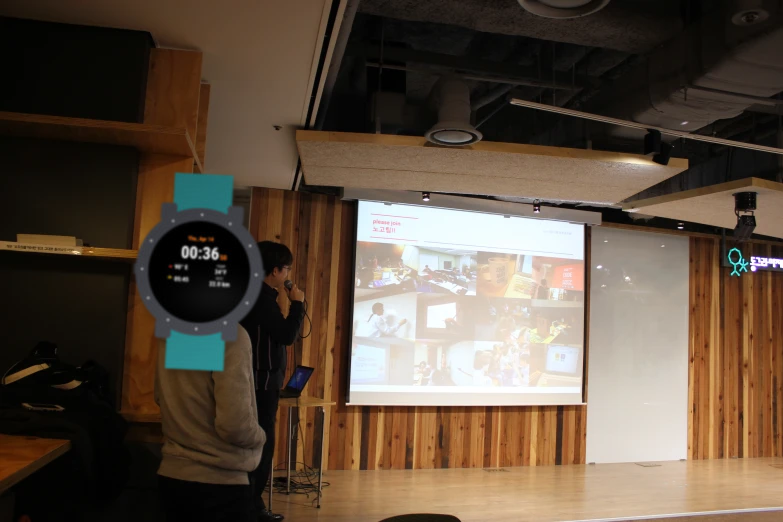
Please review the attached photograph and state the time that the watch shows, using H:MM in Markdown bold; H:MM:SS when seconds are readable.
**0:36**
